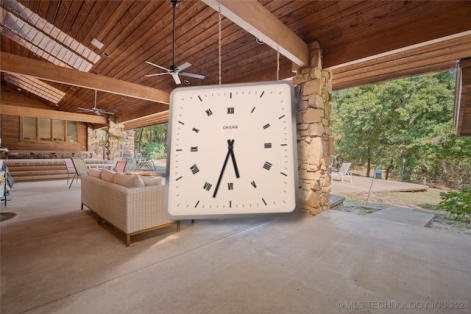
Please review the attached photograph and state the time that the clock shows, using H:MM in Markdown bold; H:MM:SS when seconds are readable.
**5:33**
